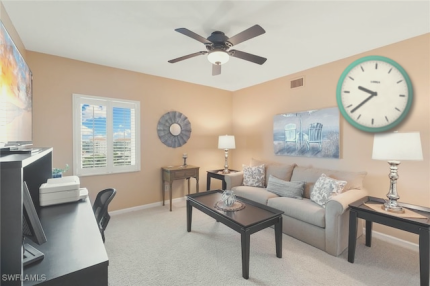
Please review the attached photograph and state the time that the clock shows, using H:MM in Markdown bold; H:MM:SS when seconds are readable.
**9:38**
